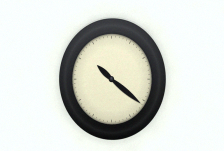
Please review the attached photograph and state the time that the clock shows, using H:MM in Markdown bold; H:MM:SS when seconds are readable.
**10:21**
